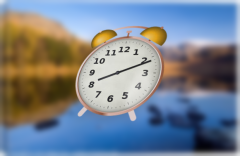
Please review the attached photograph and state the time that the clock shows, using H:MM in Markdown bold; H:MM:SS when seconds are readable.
**8:11**
